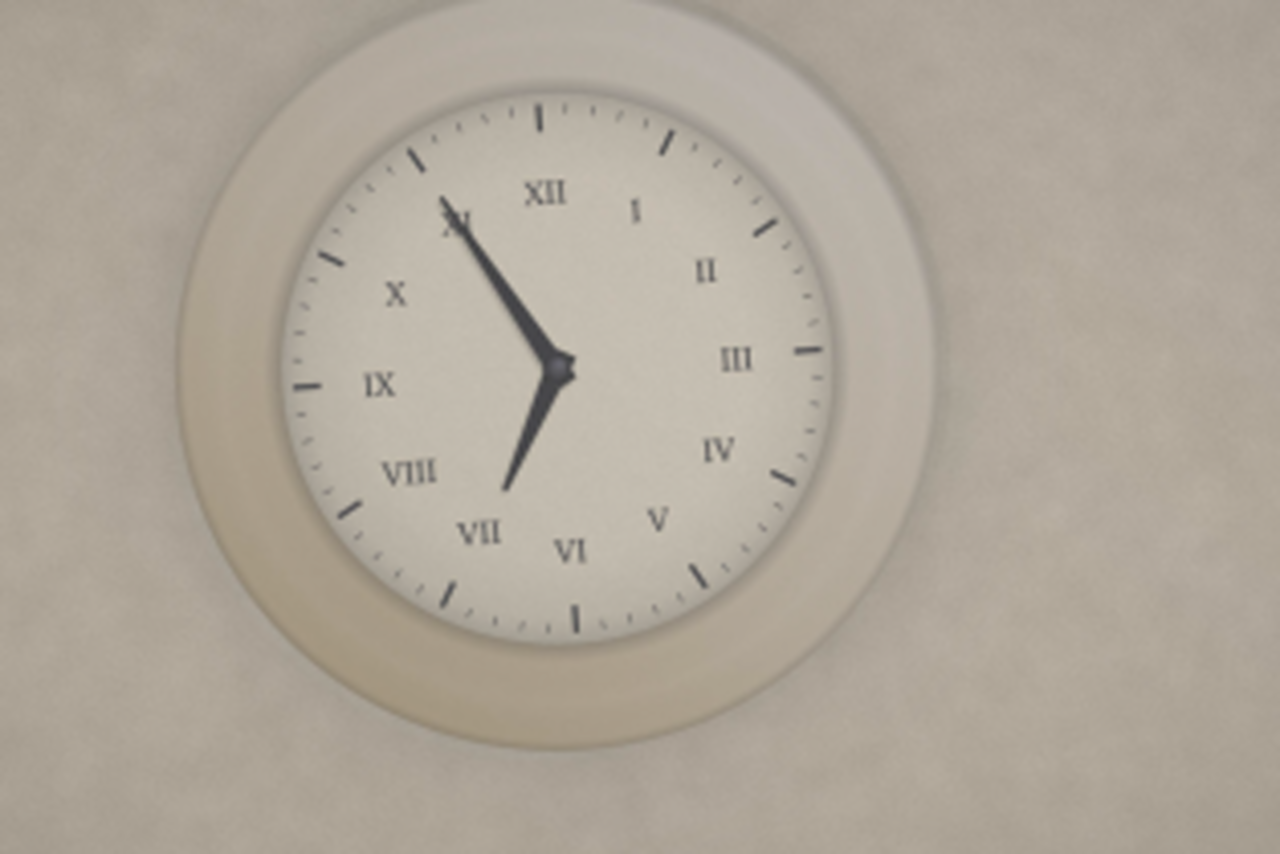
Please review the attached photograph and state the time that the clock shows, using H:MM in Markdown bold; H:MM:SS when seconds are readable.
**6:55**
